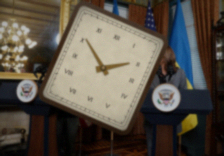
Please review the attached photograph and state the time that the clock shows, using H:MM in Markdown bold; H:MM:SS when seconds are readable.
**1:51**
